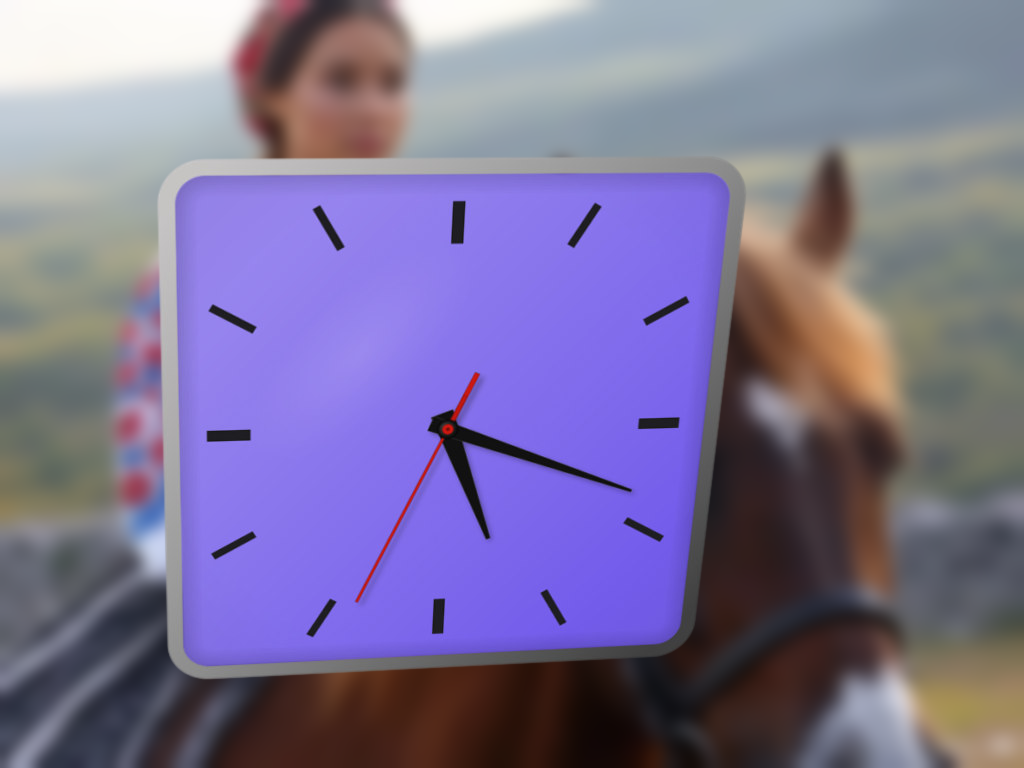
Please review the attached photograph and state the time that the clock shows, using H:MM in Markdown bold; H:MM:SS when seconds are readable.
**5:18:34**
